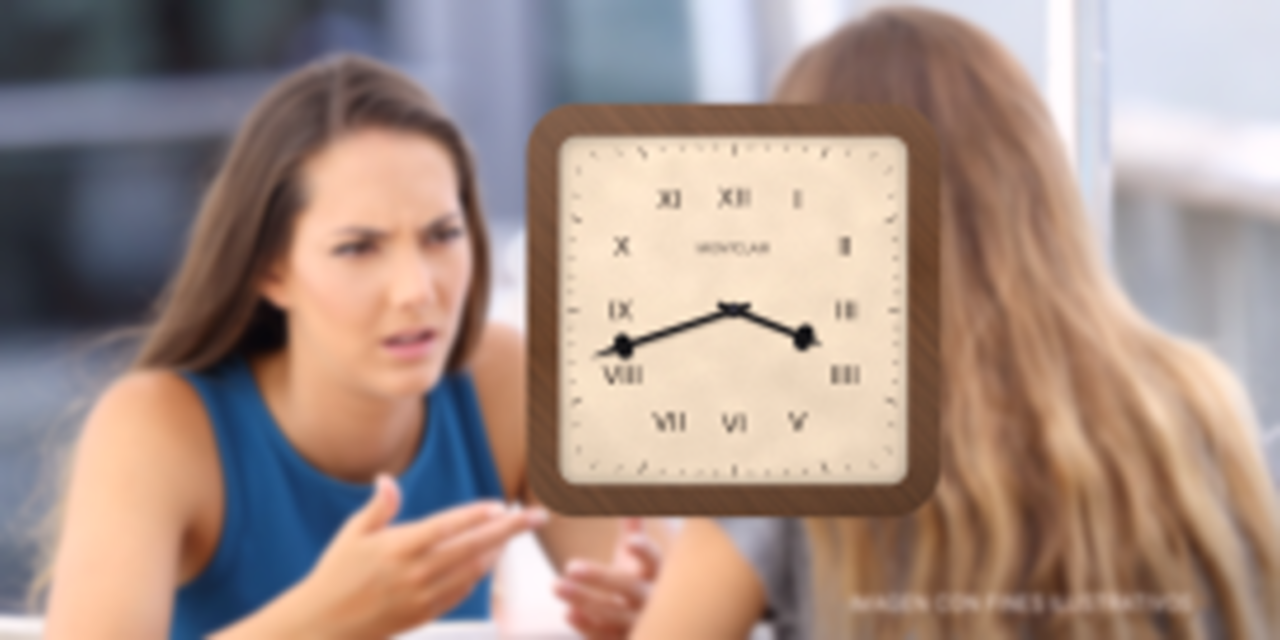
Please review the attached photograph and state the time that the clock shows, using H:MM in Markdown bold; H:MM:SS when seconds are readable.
**3:42**
